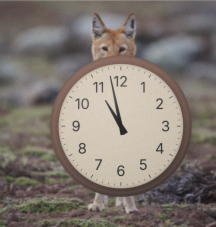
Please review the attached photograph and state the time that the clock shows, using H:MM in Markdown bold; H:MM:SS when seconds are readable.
**10:58**
